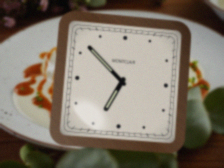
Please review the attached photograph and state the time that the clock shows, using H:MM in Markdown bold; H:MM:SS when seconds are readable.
**6:52**
